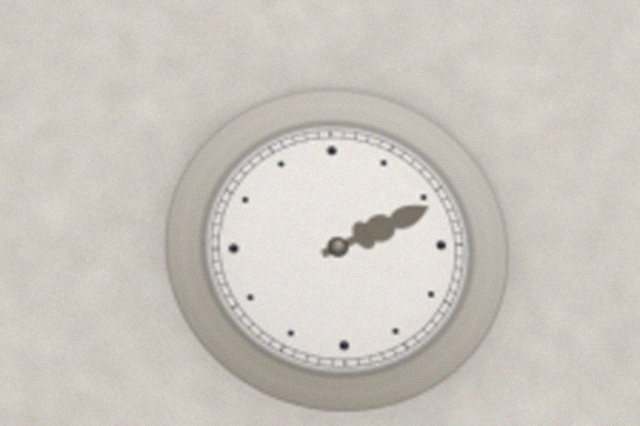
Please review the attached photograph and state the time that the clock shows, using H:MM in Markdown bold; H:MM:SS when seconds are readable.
**2:11**
